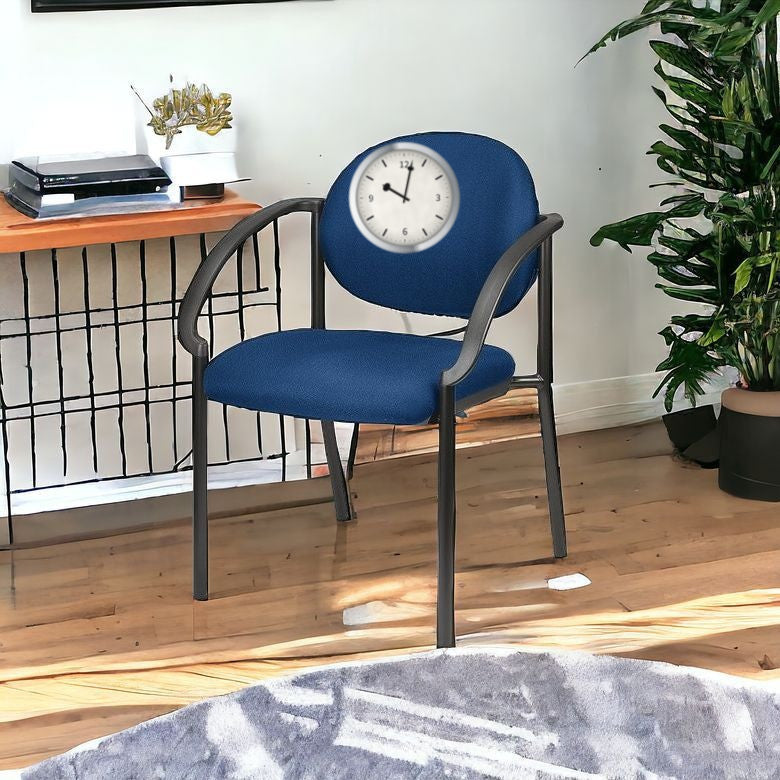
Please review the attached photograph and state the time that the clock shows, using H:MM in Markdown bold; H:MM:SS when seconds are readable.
**10:02**
